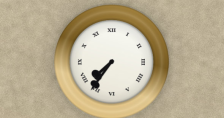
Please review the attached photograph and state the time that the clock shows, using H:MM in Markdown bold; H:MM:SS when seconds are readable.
**7:36**
